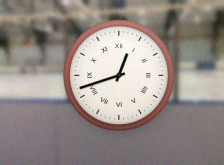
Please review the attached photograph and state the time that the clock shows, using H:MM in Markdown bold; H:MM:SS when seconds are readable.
**12:42**
